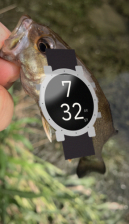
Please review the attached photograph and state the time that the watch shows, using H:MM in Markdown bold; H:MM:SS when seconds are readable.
**7:32**
